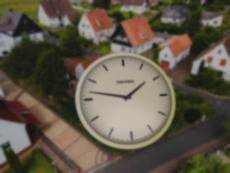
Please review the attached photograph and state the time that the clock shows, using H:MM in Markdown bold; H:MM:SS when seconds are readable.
**1:47**
